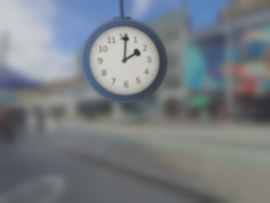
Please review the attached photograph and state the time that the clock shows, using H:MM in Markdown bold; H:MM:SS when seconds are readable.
**2:01**
